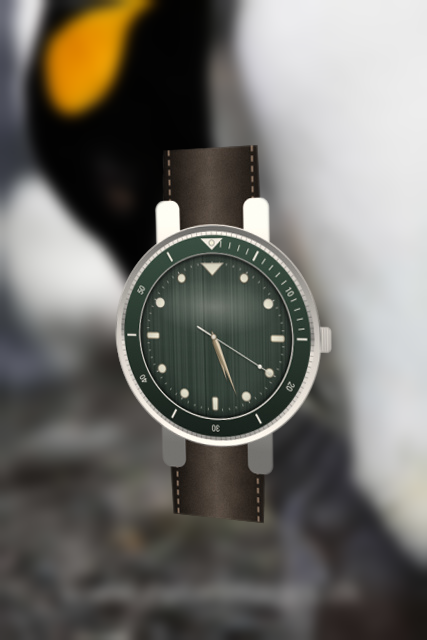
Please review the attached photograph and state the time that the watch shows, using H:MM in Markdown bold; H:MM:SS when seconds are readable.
**5:26:20**
